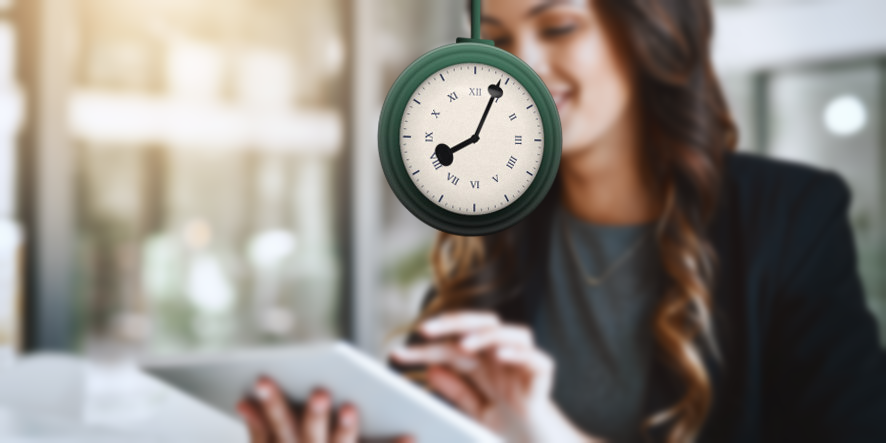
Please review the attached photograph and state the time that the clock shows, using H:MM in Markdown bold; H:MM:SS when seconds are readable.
**8:04**
